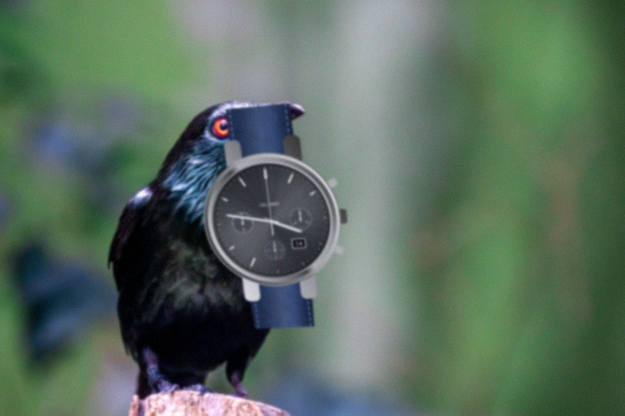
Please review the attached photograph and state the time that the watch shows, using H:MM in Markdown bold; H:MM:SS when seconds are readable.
**3:47**
